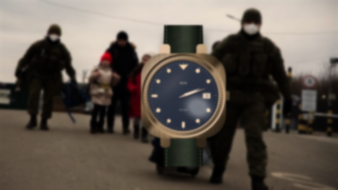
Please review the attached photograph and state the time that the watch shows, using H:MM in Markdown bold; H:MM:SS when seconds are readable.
**2:12**
